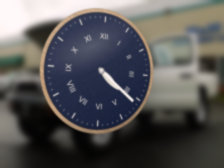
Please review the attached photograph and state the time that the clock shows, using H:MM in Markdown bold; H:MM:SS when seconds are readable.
**4:21**
